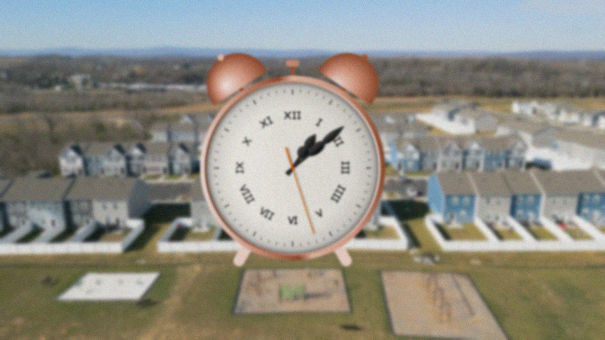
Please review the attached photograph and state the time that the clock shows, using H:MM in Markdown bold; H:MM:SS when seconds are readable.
**1:08:27**
